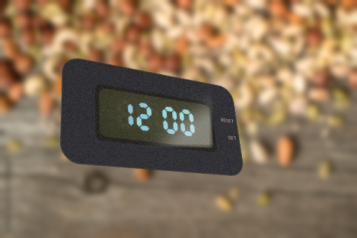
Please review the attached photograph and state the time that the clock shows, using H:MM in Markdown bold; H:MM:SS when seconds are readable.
**12:00**
